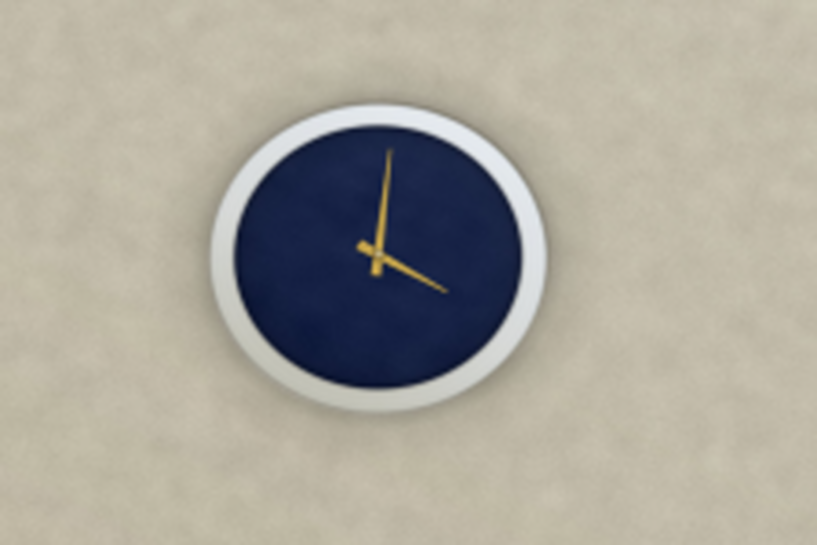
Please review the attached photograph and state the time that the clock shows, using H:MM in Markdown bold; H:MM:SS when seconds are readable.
**4:01**
